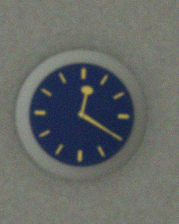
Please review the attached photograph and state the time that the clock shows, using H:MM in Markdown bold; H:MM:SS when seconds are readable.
**12:20**
